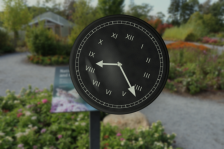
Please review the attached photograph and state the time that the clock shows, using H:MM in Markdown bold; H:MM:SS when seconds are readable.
**8:22**
